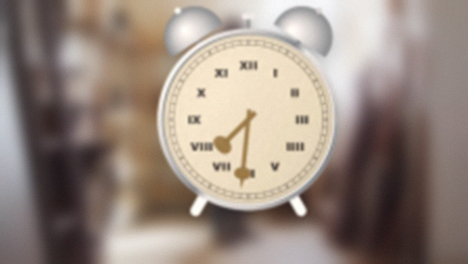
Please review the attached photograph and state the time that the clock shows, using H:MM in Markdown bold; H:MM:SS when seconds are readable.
**7:31**
